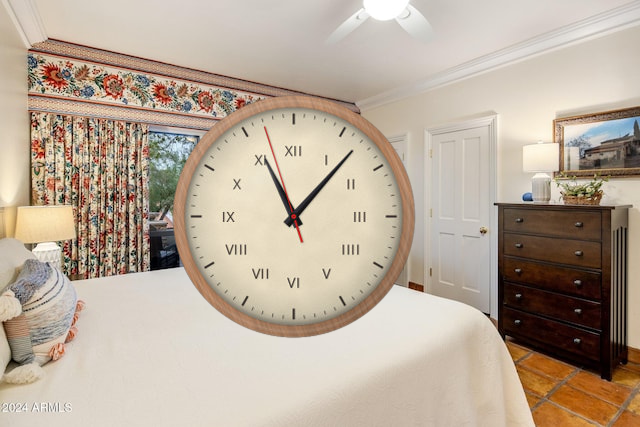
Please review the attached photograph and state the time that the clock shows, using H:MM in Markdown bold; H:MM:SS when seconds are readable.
**11:06:57**
